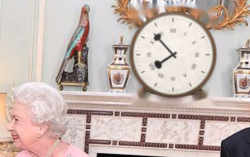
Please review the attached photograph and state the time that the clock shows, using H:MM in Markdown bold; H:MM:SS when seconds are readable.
**7:53**
